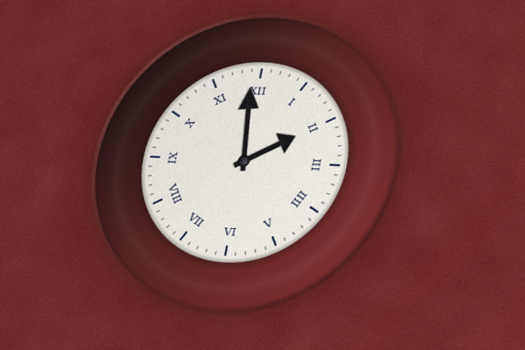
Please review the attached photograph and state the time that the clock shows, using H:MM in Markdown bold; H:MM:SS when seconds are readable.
**1:59**
